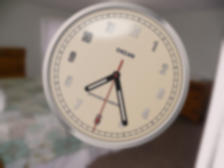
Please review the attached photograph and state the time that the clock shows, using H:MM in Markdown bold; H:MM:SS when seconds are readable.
**7:24:30**
